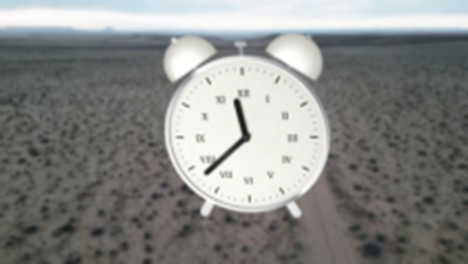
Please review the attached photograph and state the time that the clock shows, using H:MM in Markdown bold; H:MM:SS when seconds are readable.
**11:38**
